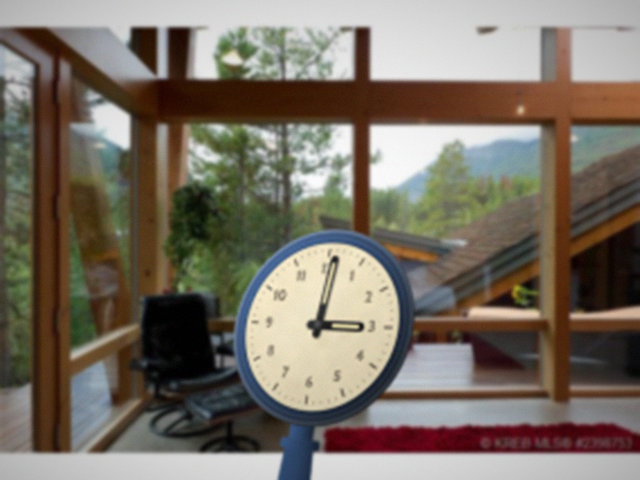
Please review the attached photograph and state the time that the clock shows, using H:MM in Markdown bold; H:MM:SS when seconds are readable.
**3:01**
